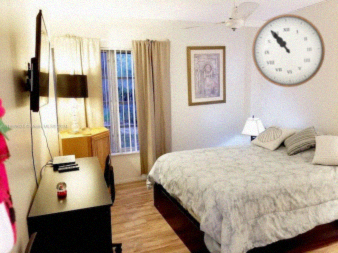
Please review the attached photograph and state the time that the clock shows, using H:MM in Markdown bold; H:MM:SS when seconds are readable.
**10:54**
